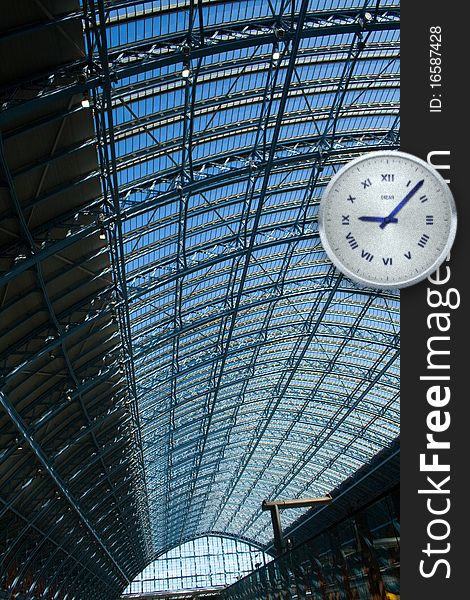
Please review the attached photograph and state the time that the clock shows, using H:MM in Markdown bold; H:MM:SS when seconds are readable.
**9:07**
